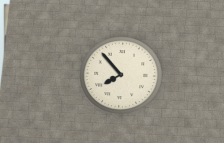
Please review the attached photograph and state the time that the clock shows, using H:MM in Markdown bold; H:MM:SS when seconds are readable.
**7:53**
